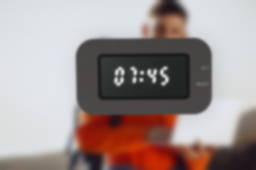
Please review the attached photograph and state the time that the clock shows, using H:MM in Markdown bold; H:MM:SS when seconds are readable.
**7:45**
